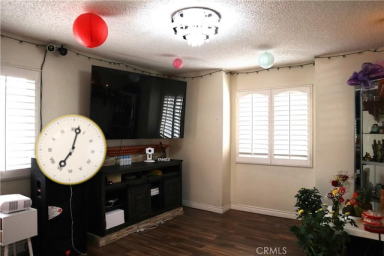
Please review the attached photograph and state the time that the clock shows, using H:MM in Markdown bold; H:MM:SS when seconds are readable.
**7:02**
